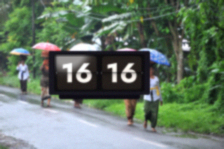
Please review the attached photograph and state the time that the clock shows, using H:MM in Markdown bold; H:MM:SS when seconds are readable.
**16:16**
